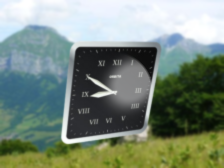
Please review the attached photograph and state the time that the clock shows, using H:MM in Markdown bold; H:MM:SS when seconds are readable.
**8:50**
